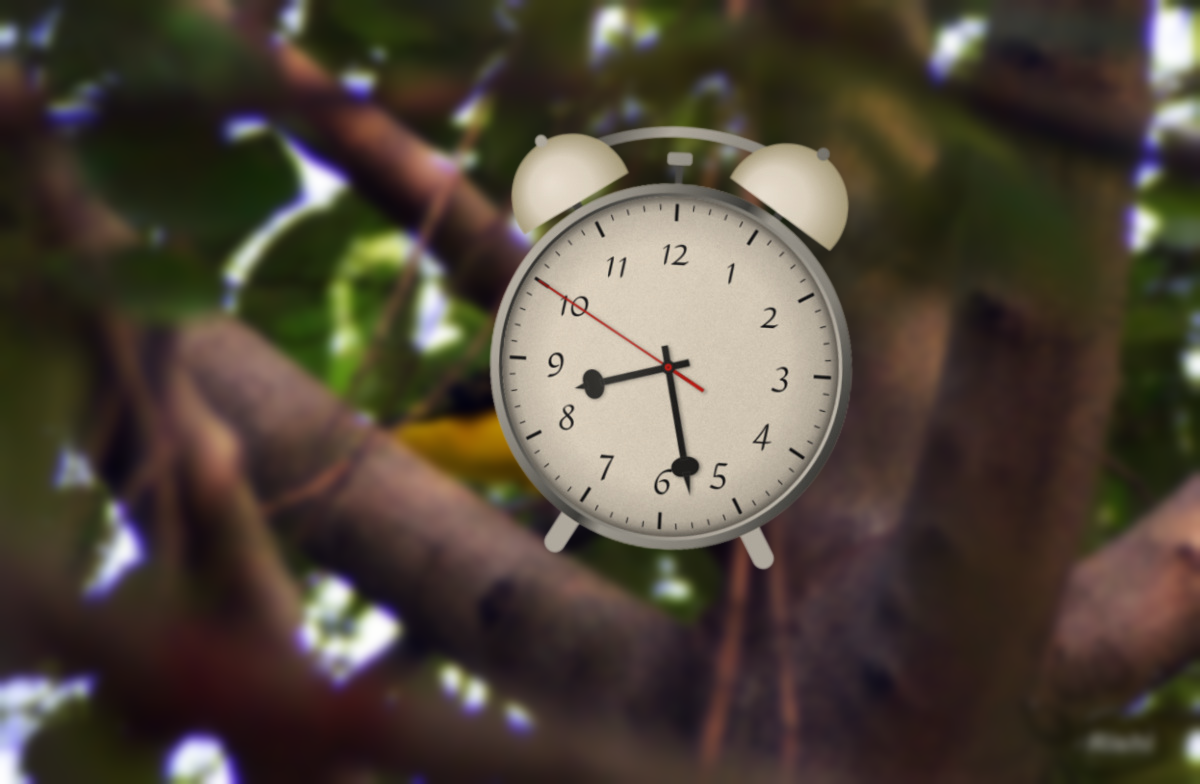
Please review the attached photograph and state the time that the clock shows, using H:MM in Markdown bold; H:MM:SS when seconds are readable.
**8:27:50**
